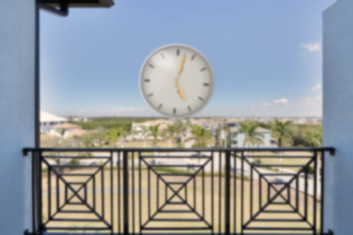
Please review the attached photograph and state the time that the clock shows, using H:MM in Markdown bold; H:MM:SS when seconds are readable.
**5:02**
